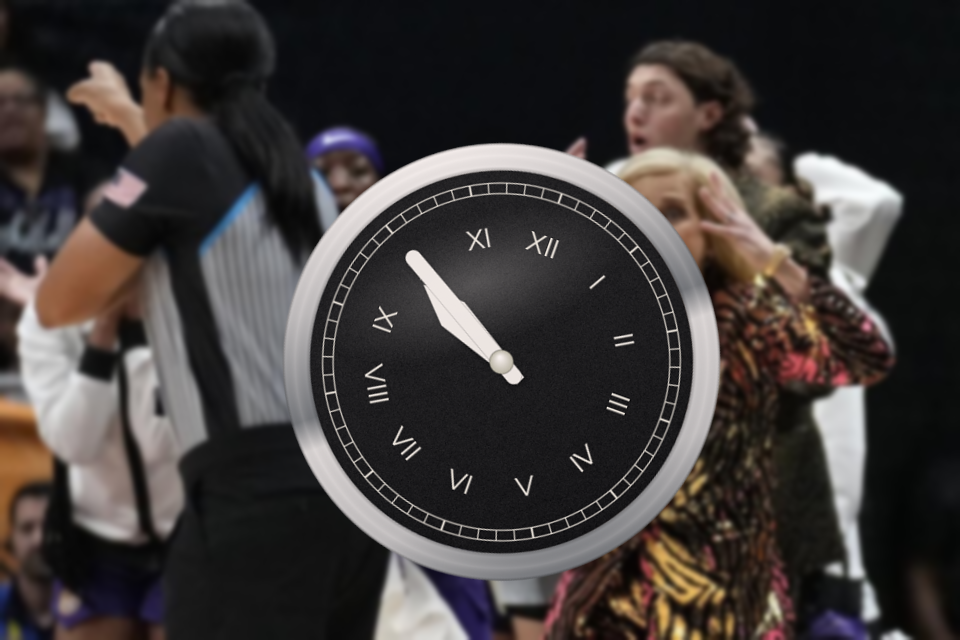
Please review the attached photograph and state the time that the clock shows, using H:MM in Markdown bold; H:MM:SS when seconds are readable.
**9:50**
